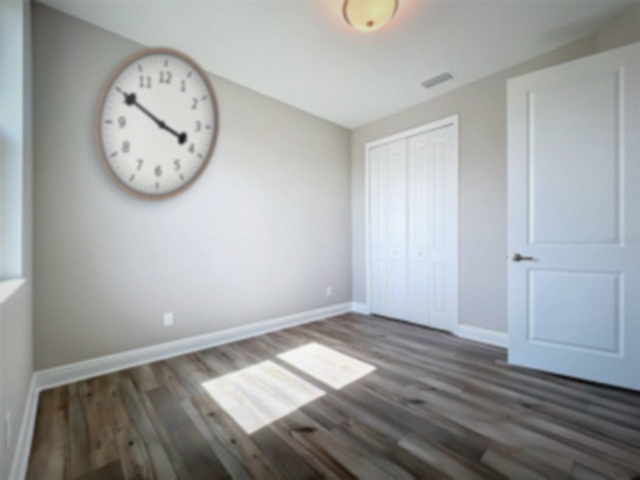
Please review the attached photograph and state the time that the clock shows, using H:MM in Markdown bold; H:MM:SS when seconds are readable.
**3:50**
